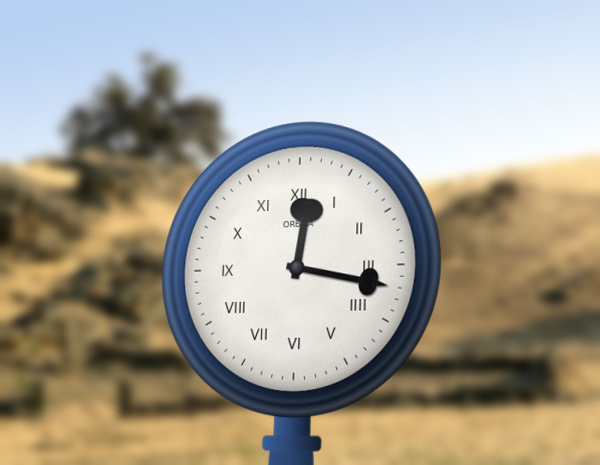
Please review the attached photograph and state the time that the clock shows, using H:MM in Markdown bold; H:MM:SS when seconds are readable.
**12:17**
